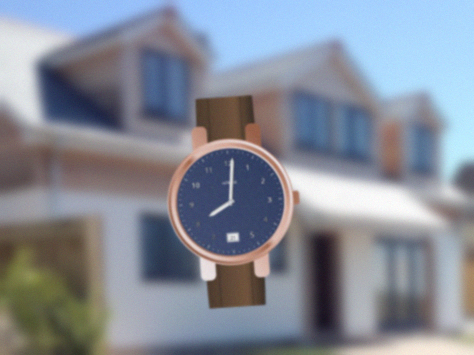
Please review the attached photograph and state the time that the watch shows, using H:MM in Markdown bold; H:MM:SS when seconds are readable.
**8:01**
